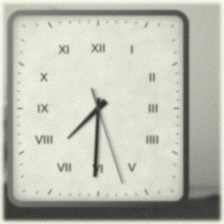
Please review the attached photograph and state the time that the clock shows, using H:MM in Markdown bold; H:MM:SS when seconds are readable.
**7:30:27**
